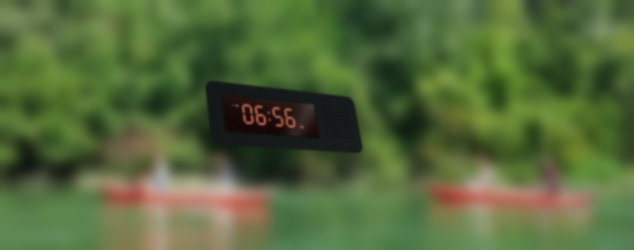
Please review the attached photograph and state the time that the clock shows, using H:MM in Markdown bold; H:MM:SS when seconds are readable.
**6:56**
